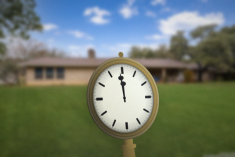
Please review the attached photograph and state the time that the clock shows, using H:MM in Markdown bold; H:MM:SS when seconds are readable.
**11:59**
